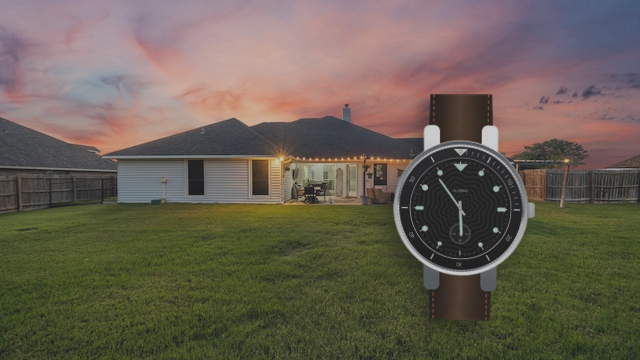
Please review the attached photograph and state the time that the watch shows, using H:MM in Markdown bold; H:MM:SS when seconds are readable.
**5:54**
